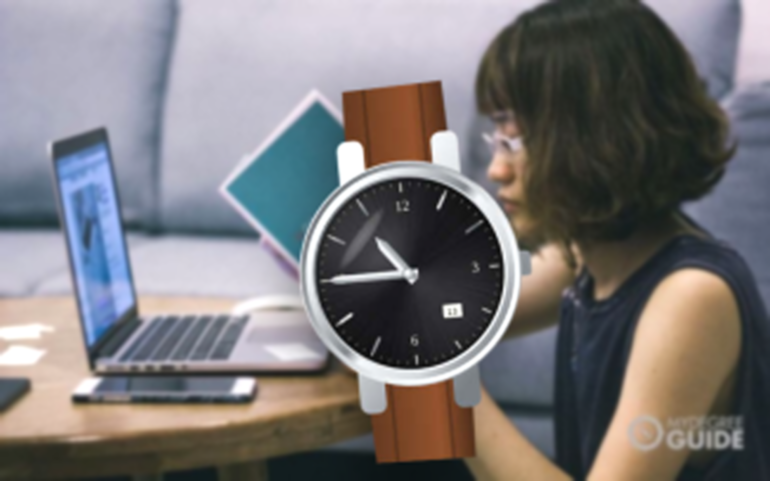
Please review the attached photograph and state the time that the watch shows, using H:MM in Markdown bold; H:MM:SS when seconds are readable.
**10:45**
